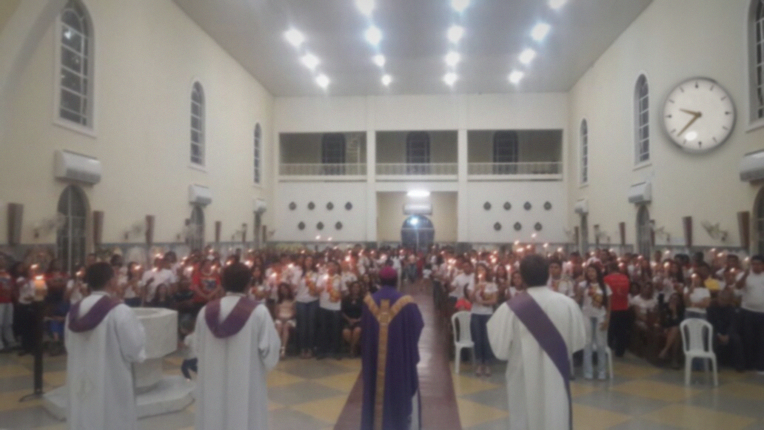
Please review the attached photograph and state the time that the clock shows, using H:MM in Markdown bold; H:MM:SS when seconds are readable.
**9:38**
